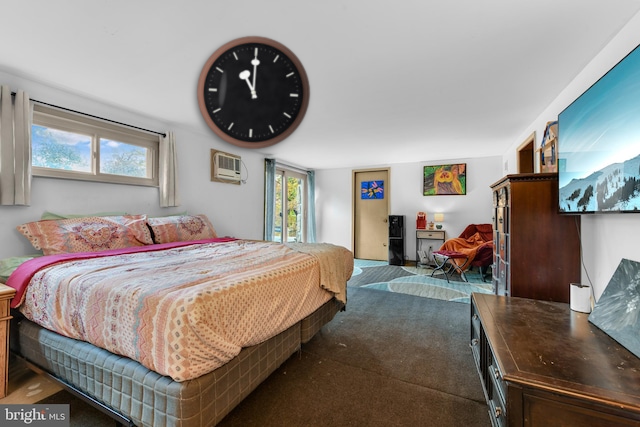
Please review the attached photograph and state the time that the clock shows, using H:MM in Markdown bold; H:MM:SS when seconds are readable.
**11:00**
